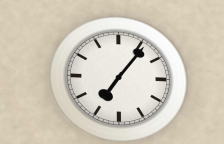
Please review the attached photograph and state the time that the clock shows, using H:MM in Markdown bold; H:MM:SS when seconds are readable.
**7:06**
